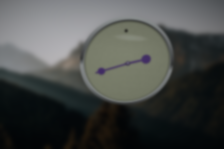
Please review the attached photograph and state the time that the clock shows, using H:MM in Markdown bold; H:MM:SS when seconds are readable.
**2:43**
